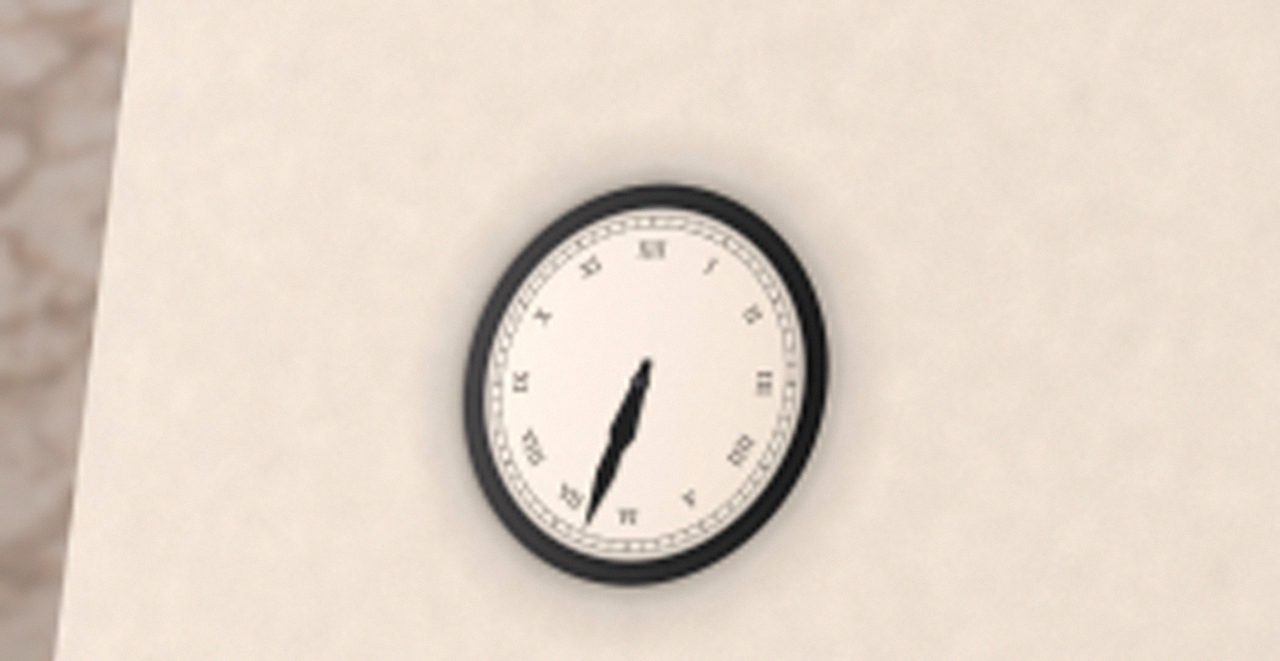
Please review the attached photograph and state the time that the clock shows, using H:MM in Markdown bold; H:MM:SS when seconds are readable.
**6:33**
